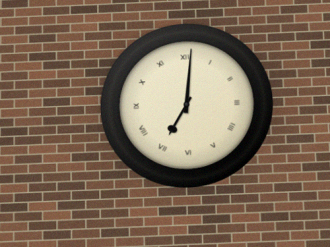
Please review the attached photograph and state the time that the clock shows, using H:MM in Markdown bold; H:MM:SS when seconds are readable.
**7:01**
